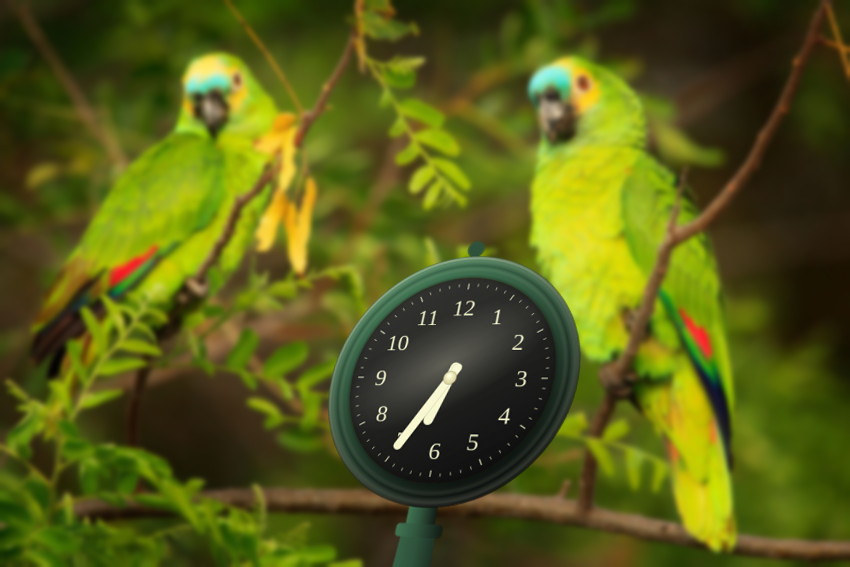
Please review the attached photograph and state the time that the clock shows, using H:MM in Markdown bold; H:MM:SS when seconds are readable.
**6:35**
